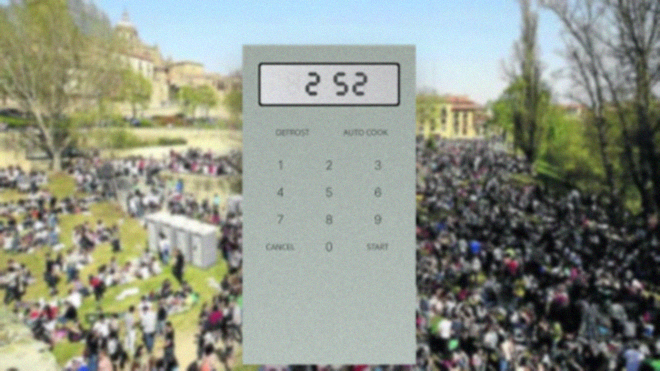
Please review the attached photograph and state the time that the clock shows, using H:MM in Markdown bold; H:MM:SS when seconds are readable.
**2:52**
